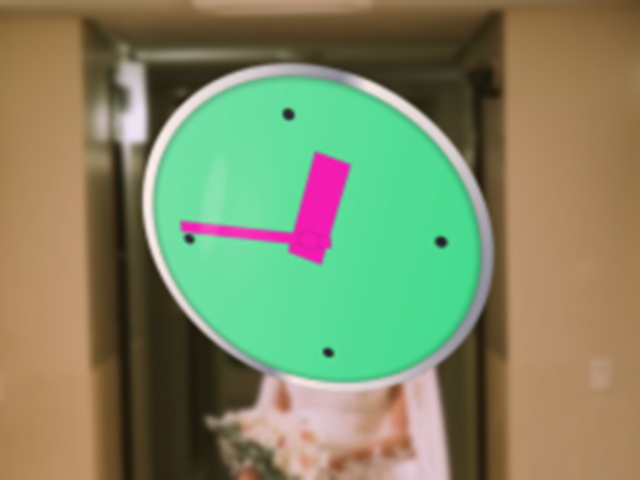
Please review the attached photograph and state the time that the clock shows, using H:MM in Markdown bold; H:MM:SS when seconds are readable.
**12:46**
